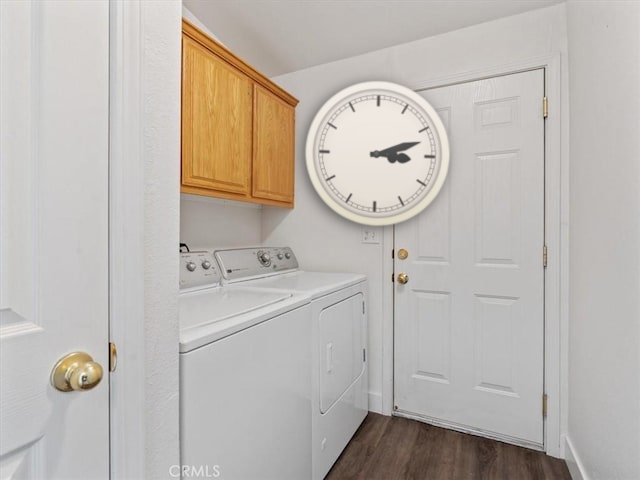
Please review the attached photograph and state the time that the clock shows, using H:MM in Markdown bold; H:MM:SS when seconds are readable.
**3:12**
